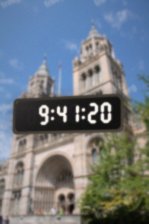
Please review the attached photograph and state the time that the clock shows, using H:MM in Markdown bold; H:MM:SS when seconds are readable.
**9:41:20**
